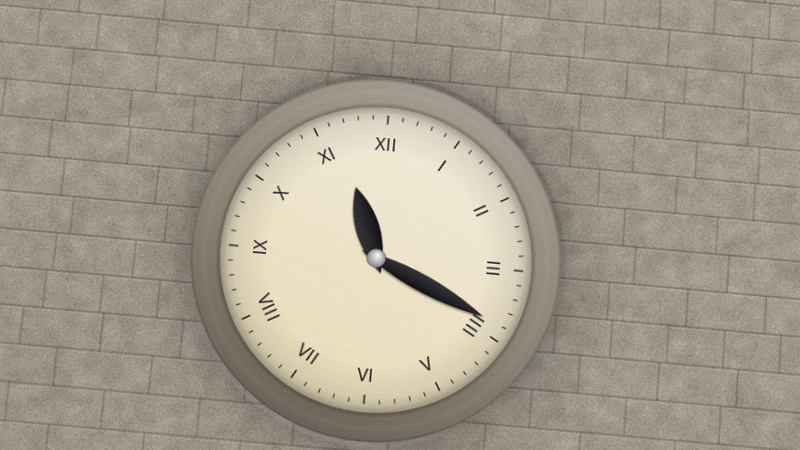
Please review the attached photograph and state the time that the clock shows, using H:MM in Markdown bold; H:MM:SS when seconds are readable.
**11:19**
